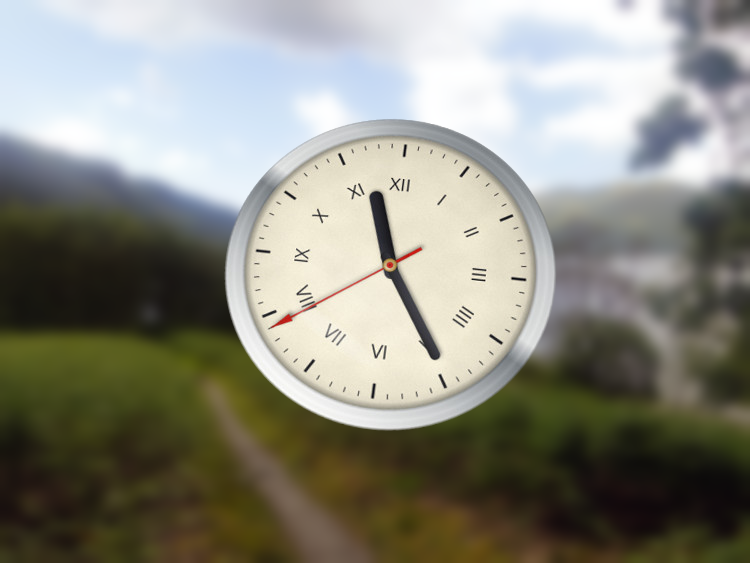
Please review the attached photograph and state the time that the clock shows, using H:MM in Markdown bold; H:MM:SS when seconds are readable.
**11:24:39**
